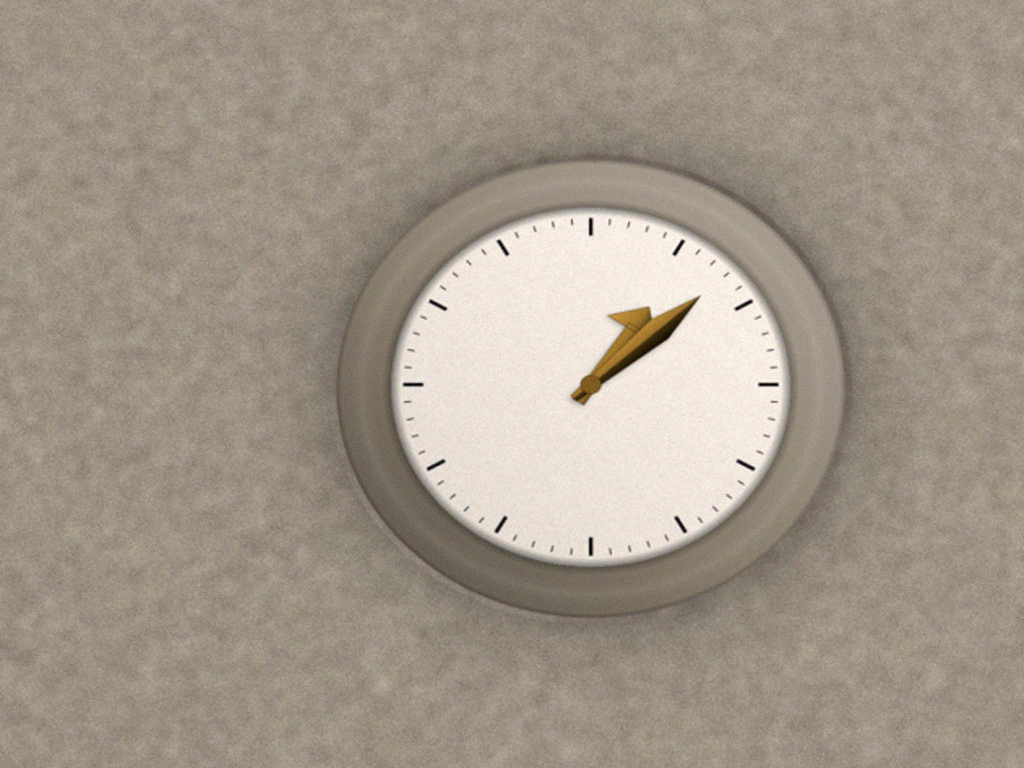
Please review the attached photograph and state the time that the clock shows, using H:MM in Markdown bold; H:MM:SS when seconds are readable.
**1:08**
